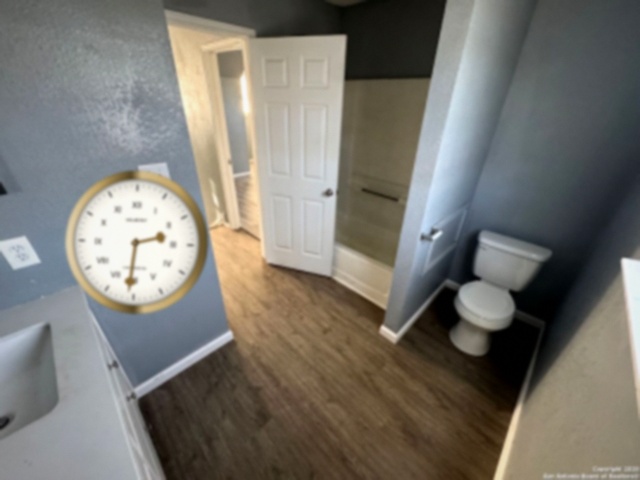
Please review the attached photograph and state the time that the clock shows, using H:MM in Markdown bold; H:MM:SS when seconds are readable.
**2:31**
